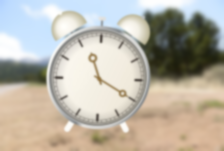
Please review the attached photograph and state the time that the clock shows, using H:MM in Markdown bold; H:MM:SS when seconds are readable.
**11:20**
